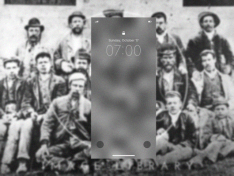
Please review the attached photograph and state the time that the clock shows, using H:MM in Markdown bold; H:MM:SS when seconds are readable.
**7:00**
